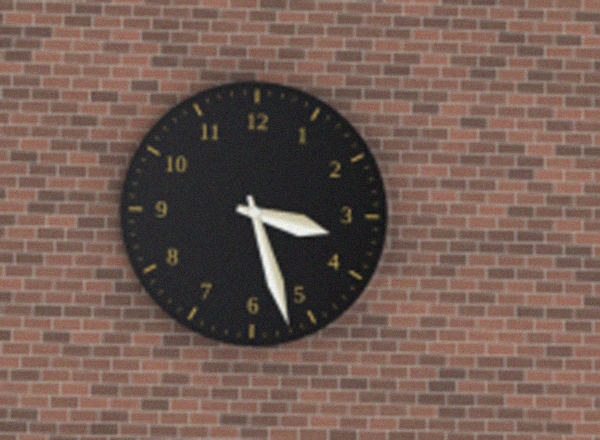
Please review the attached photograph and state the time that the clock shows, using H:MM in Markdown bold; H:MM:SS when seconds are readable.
**3:27**
